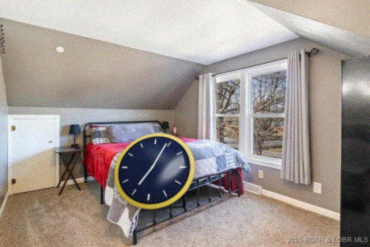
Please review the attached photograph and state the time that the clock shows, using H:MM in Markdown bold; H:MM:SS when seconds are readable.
**7:04**
